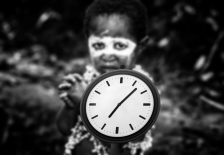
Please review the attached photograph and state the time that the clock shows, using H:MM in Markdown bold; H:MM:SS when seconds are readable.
**7:07**
